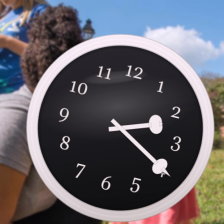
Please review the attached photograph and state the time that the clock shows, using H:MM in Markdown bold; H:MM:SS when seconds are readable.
**2:20**
